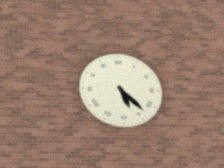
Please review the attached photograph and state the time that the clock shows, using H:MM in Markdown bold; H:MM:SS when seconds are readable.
**5:23**
